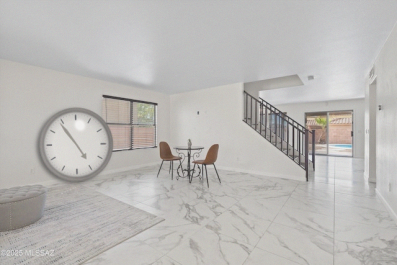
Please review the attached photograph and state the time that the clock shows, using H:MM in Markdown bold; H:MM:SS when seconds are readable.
**4:54**
